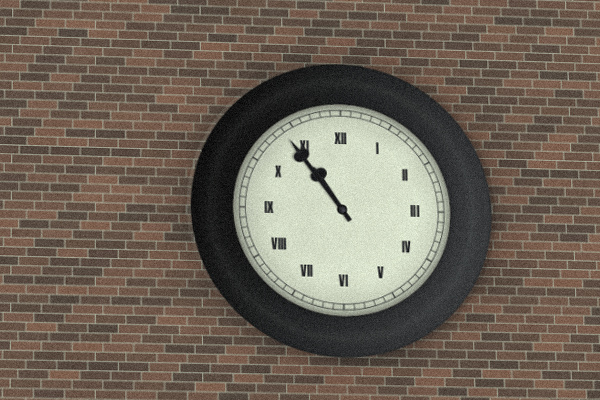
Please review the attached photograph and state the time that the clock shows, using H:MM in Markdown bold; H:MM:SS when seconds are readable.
**10:54**
